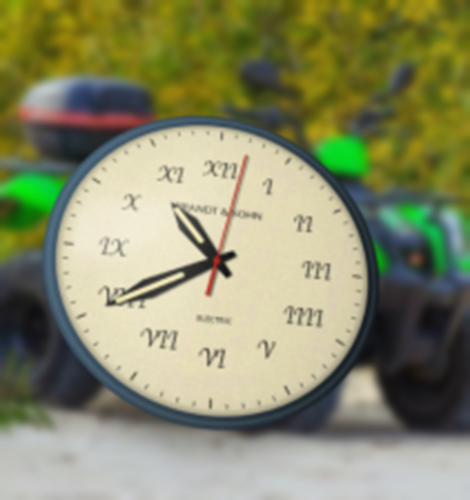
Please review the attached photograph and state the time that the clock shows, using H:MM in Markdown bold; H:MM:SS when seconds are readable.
**10:40:02**
